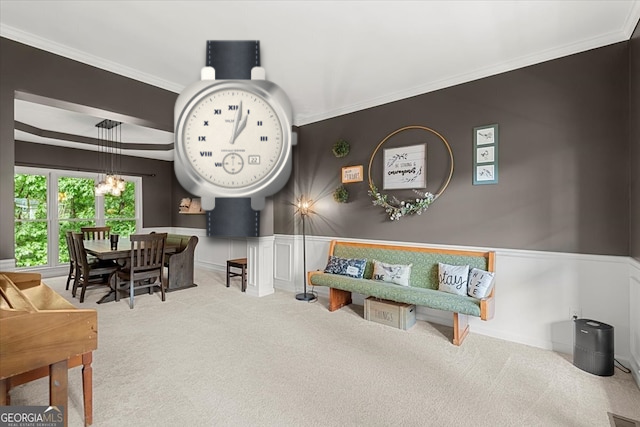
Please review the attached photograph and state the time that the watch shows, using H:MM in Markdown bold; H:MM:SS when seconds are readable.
**1:02**
